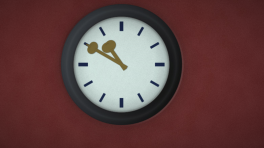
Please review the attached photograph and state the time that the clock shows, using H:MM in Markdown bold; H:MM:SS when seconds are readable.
**10:50**
